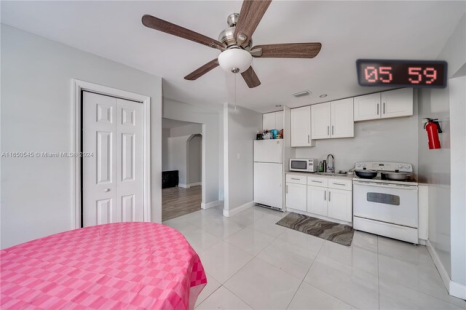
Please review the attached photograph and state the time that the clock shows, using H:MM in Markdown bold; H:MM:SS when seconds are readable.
**5:59**
